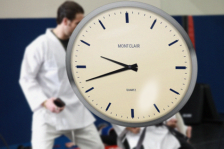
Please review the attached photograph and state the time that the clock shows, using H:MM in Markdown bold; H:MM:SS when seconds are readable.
**9:42**
